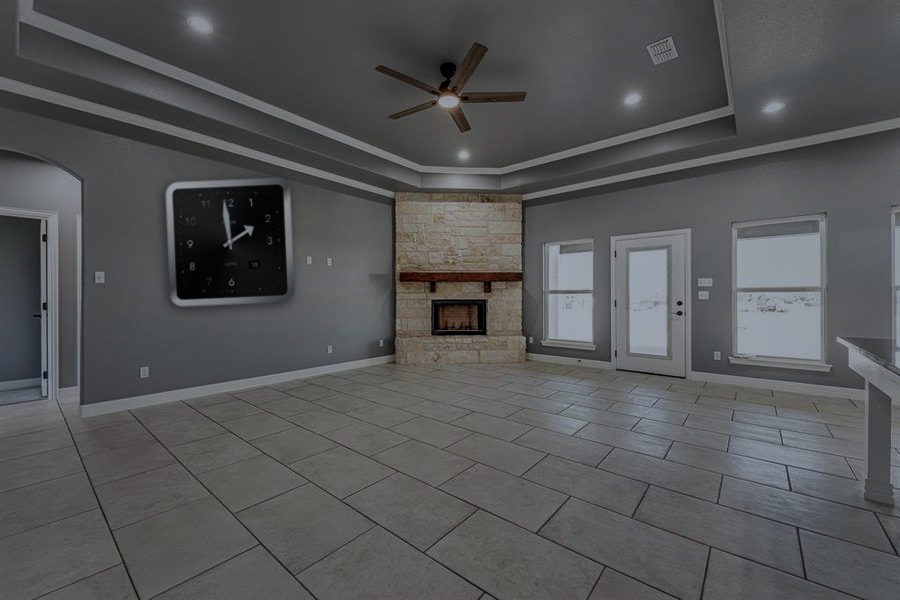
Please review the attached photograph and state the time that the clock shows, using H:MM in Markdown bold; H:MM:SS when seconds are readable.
**1:59**
